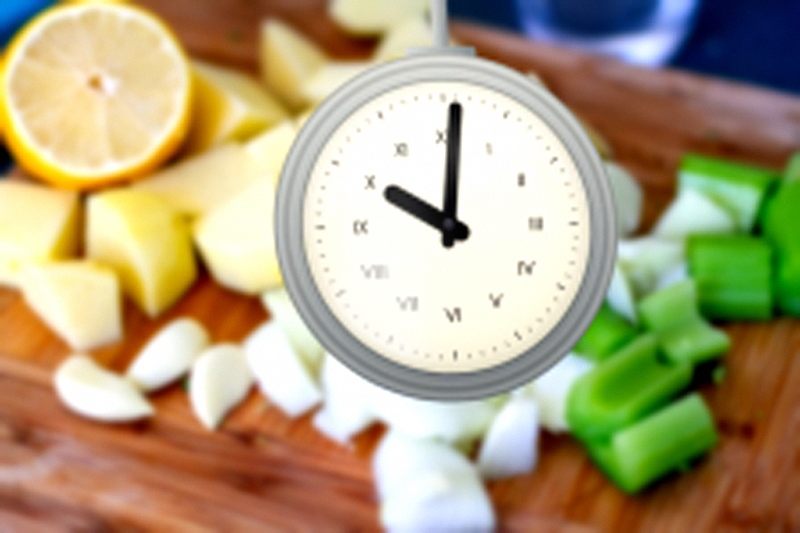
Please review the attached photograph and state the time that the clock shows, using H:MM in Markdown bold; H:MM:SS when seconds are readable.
**10:01**
